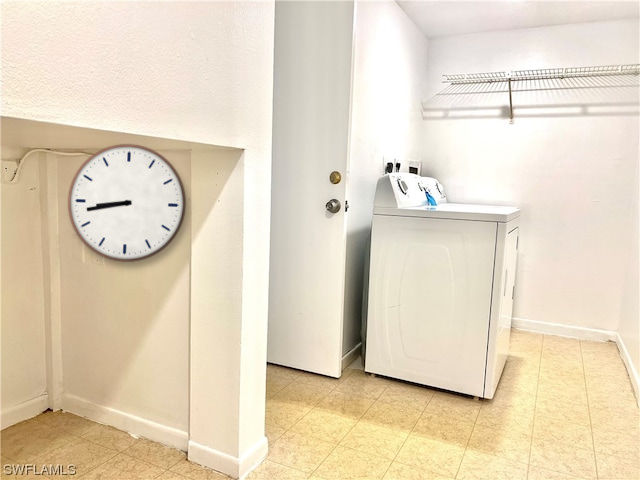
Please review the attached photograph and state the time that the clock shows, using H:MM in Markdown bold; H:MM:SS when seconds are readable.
**8:43**
